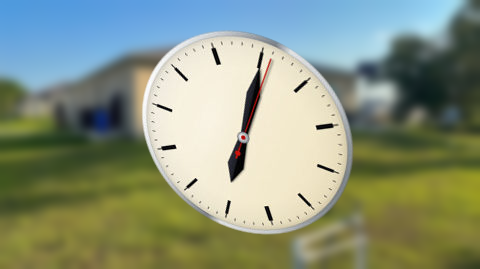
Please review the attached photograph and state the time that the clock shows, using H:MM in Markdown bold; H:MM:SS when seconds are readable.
**7:05:06**
